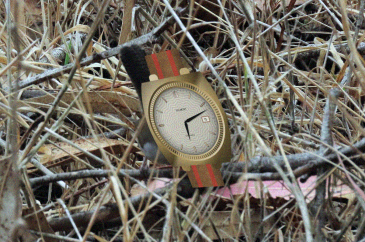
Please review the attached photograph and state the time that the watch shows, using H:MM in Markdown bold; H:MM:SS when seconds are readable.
**6:12**
